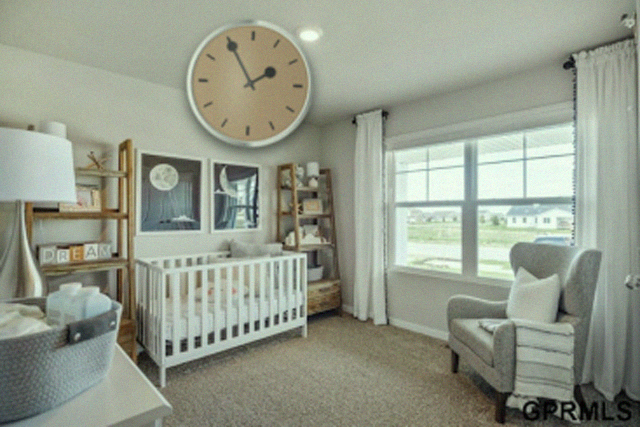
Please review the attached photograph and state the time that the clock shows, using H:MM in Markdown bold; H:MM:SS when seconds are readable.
**1:55**
